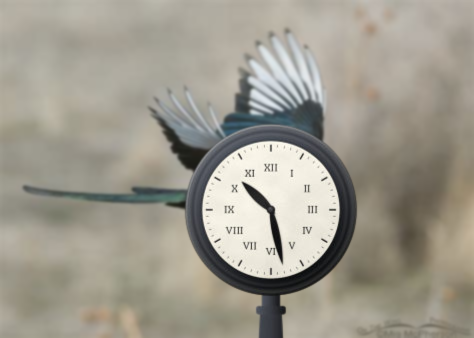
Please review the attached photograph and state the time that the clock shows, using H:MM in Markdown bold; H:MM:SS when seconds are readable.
**10:28**
